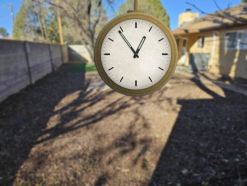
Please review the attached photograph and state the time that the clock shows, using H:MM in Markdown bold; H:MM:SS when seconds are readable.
**12:54**
